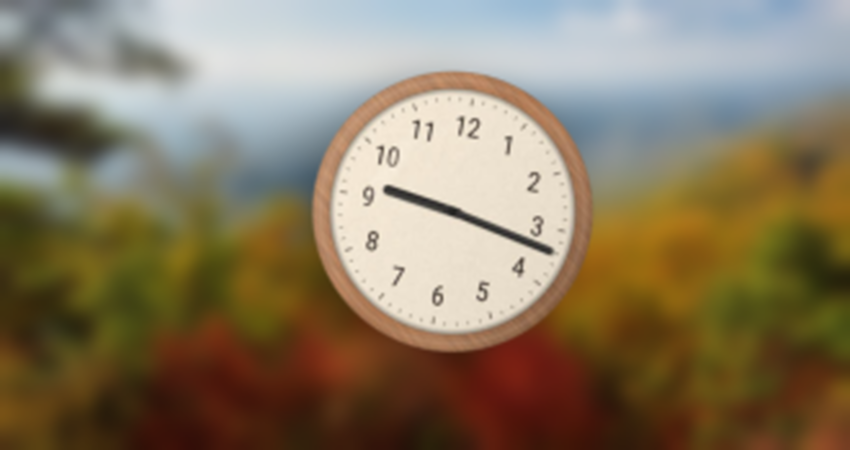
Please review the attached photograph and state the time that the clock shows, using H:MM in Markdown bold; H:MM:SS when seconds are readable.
**9:17**
